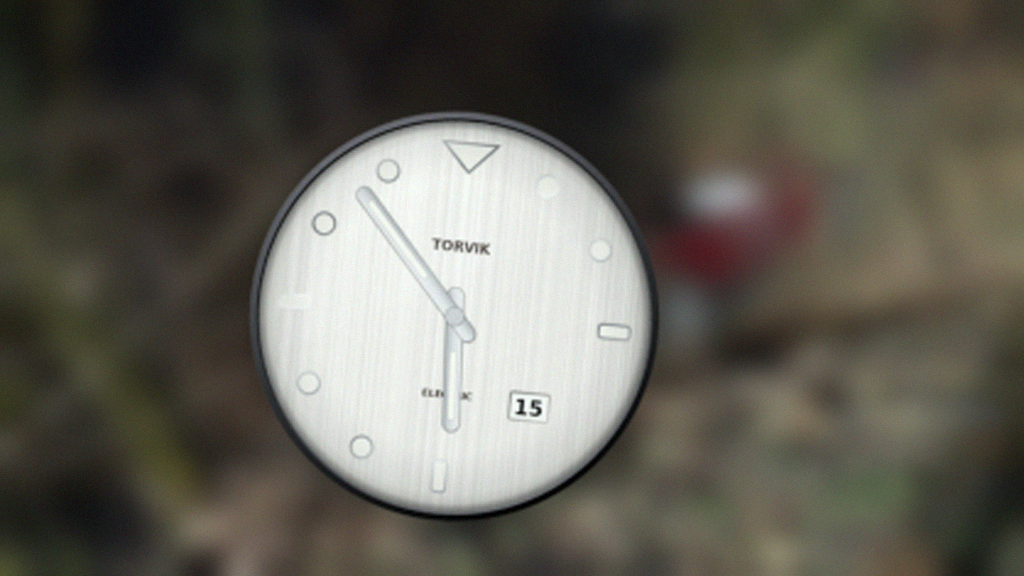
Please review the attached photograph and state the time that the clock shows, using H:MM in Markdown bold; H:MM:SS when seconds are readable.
**5:53**
